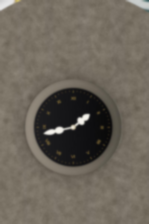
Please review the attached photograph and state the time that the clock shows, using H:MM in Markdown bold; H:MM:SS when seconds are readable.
**1:43**
